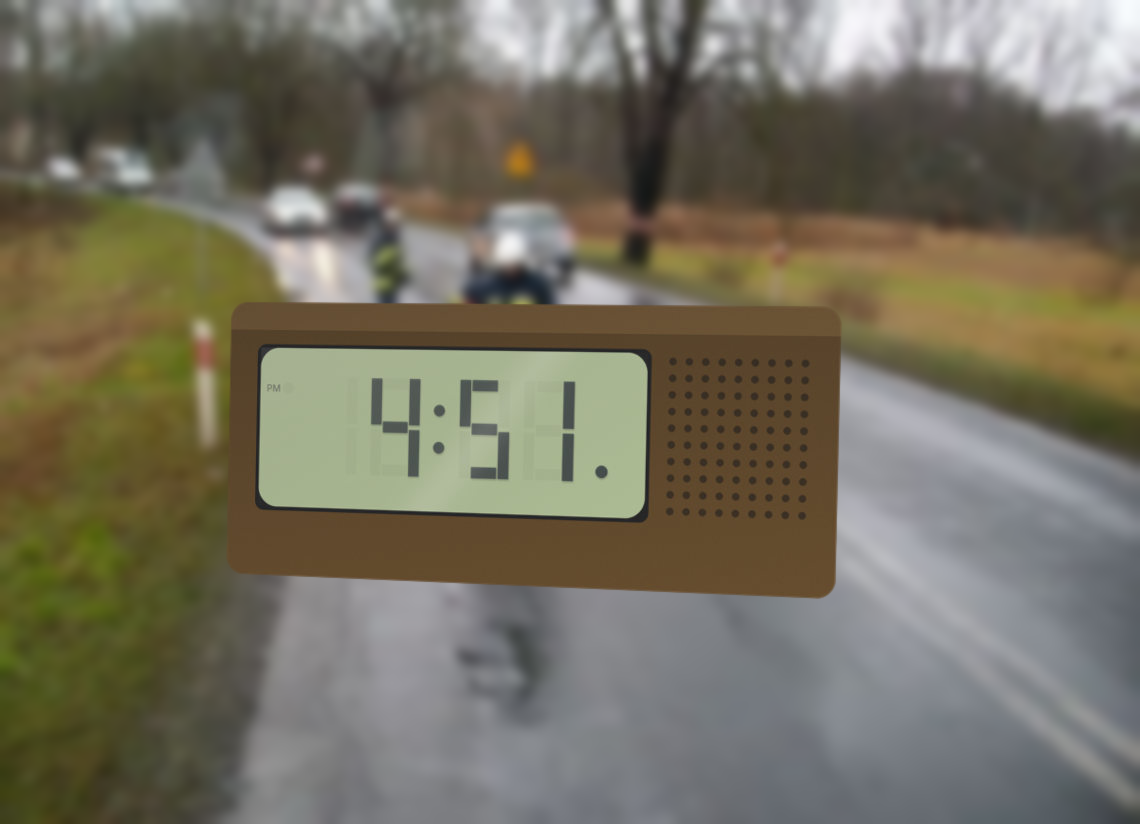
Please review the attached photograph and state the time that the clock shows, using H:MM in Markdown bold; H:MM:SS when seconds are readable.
**4:51**
